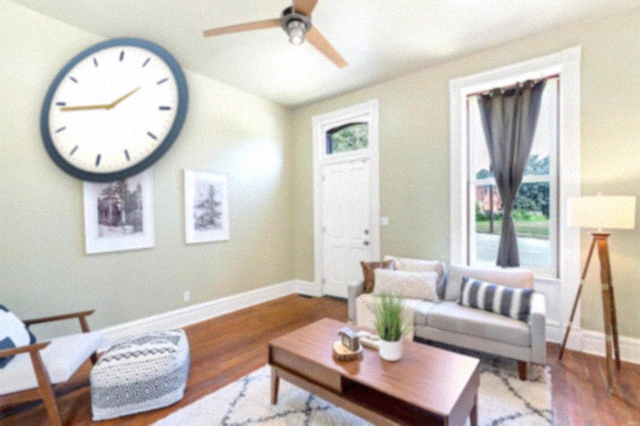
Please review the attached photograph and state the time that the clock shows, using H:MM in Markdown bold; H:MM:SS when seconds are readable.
**1:44**
